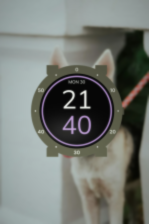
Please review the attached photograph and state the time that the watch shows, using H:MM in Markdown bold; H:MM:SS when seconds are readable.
**21:40**
